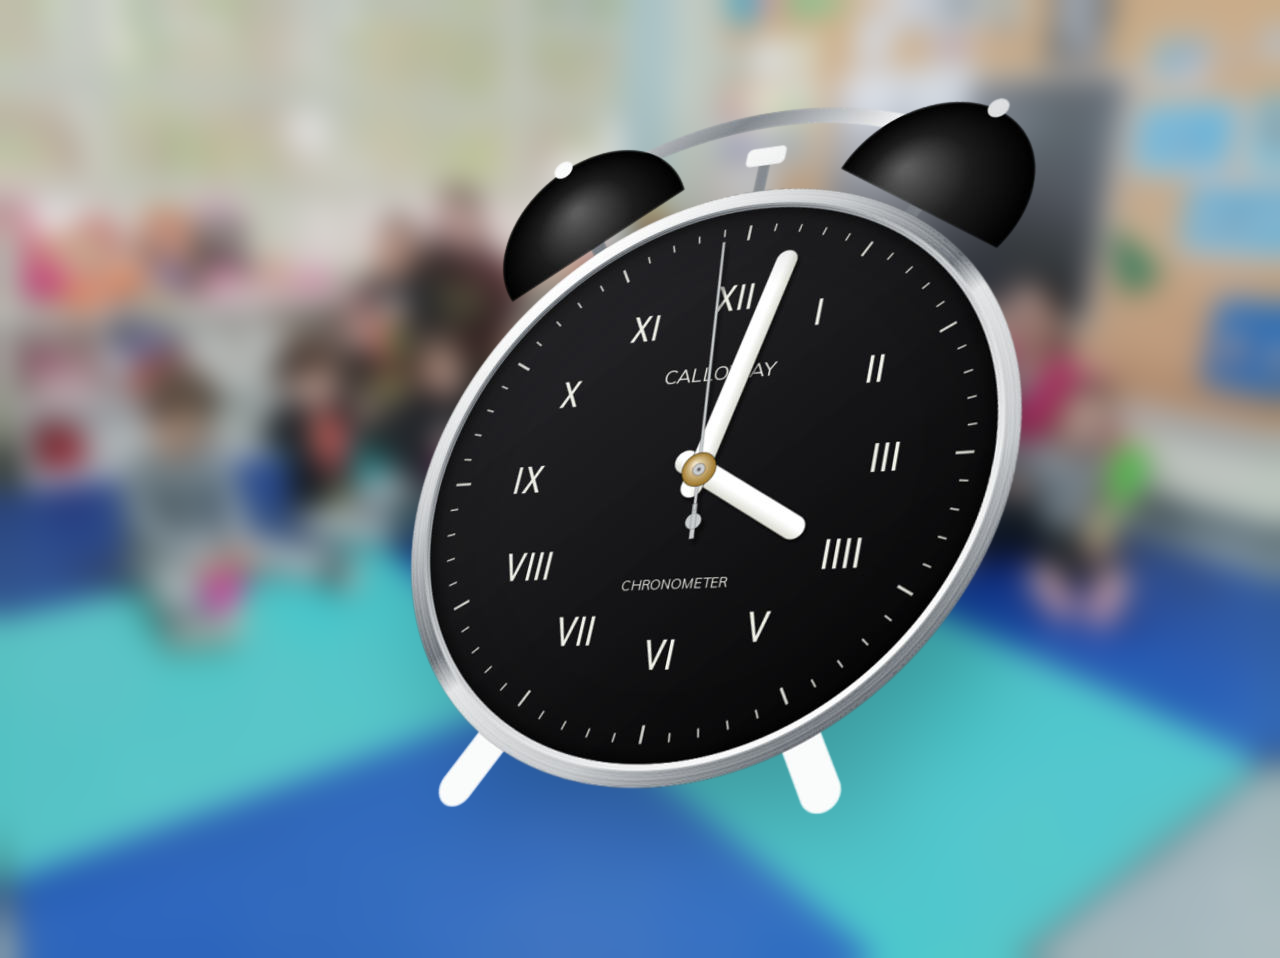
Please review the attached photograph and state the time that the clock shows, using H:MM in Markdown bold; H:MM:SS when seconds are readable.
**4:01:59**
